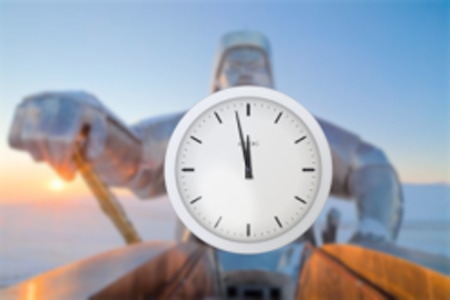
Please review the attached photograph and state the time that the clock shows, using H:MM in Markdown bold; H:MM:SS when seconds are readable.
**11:58**
